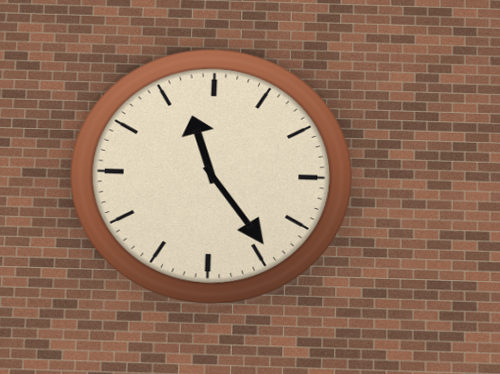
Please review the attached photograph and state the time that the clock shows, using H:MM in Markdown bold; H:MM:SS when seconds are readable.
**11:24**
